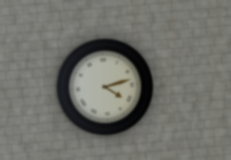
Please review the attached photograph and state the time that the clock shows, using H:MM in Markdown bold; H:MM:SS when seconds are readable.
**4:13**
